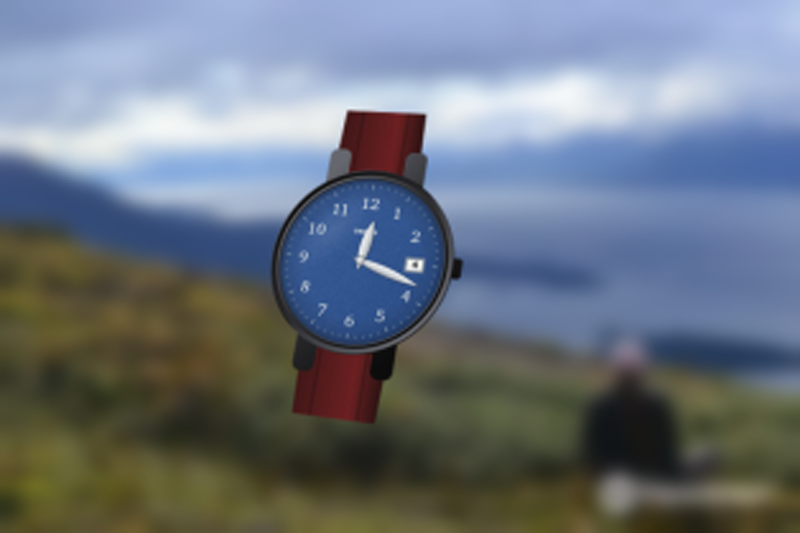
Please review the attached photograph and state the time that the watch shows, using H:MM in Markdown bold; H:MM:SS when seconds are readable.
**12:18**
